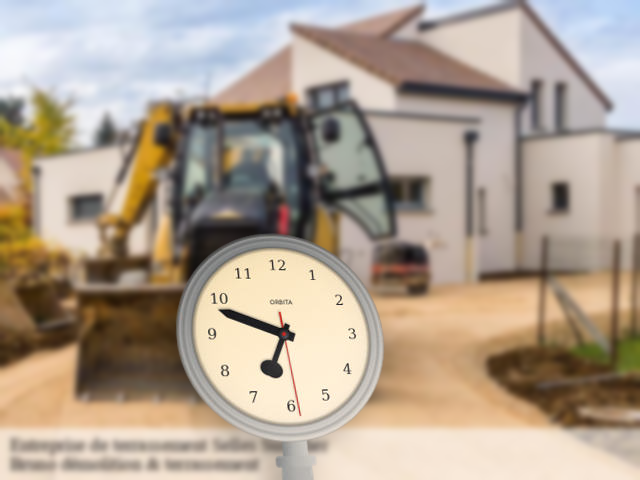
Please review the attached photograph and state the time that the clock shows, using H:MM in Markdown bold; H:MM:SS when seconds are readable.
**6:48:29**
